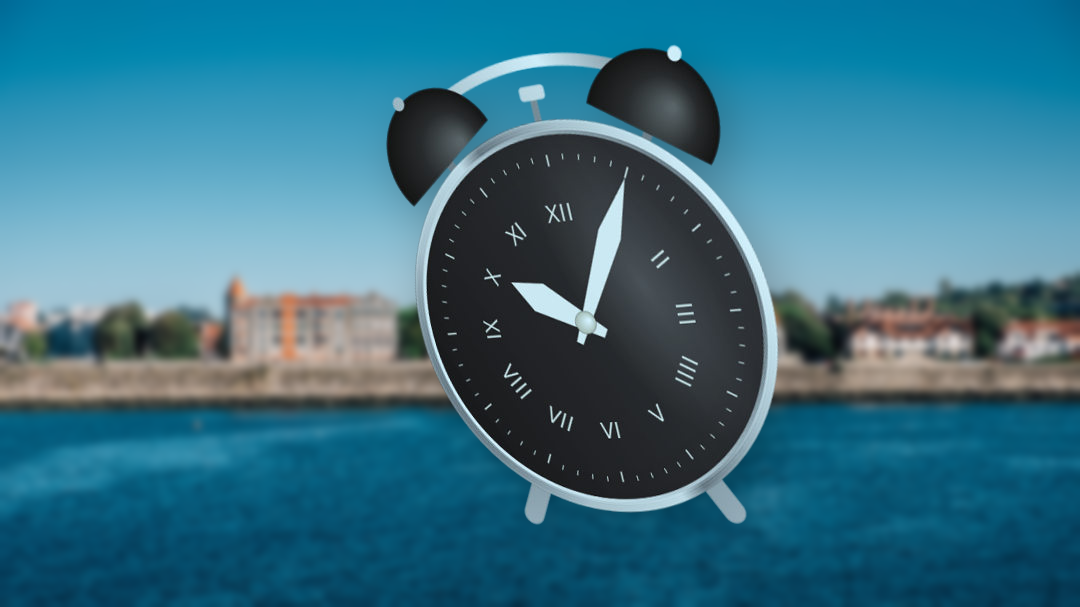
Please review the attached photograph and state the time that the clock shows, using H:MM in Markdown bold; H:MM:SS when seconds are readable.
**10:05**
